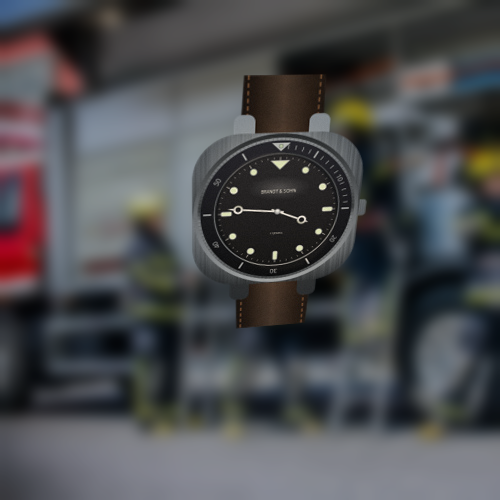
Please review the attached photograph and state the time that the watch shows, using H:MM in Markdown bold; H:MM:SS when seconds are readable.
**3:46**
